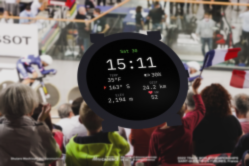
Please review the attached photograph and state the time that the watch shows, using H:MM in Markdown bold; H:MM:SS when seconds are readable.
**15:11**
